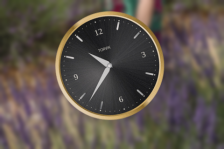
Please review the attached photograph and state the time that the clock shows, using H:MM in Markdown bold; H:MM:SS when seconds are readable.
**10:38**
